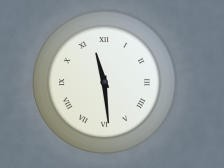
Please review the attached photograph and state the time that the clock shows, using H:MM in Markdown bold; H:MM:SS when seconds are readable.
**11:29**
